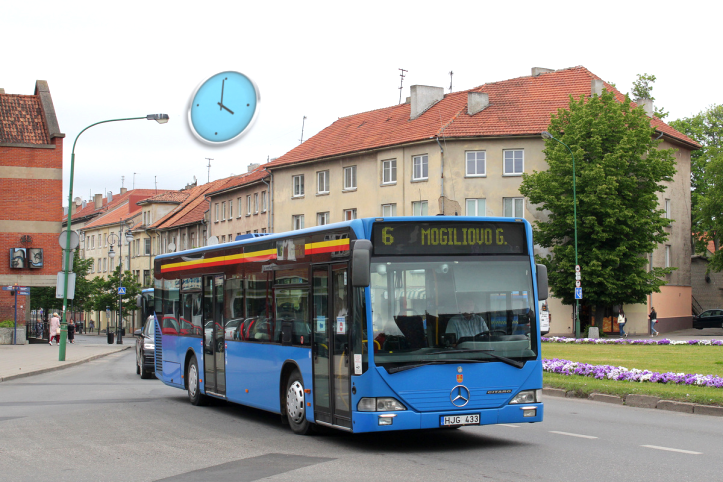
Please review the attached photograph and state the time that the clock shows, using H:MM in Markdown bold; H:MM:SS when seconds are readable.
**3:59**
